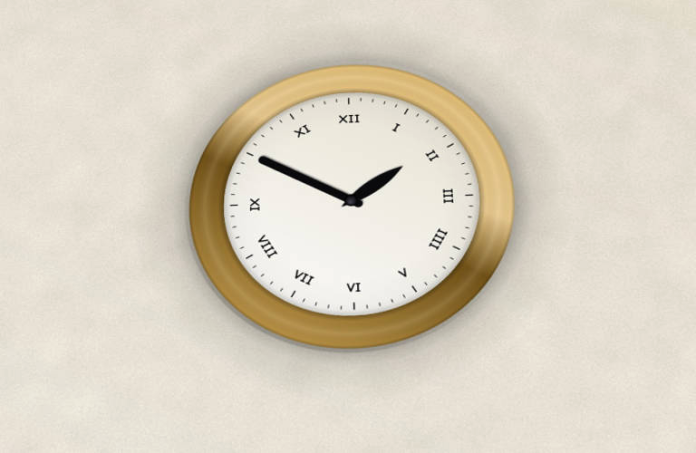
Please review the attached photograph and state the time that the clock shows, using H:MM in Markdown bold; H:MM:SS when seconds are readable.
**1:50**
